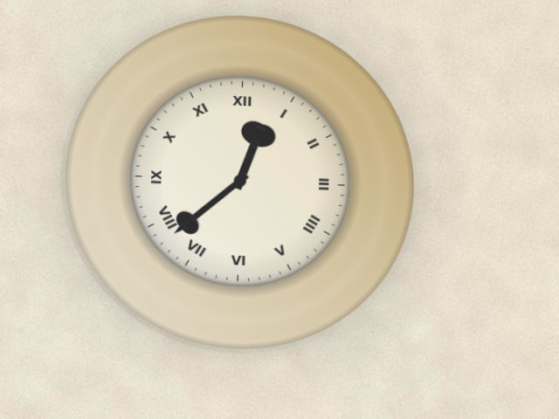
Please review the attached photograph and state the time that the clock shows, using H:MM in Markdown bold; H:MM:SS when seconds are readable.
**12:38**
